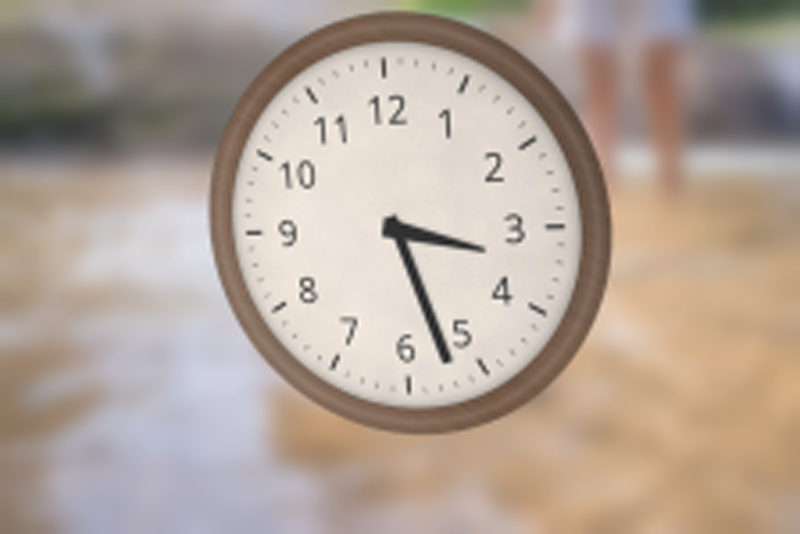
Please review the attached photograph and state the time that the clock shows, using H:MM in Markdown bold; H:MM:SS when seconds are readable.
**3:27**
